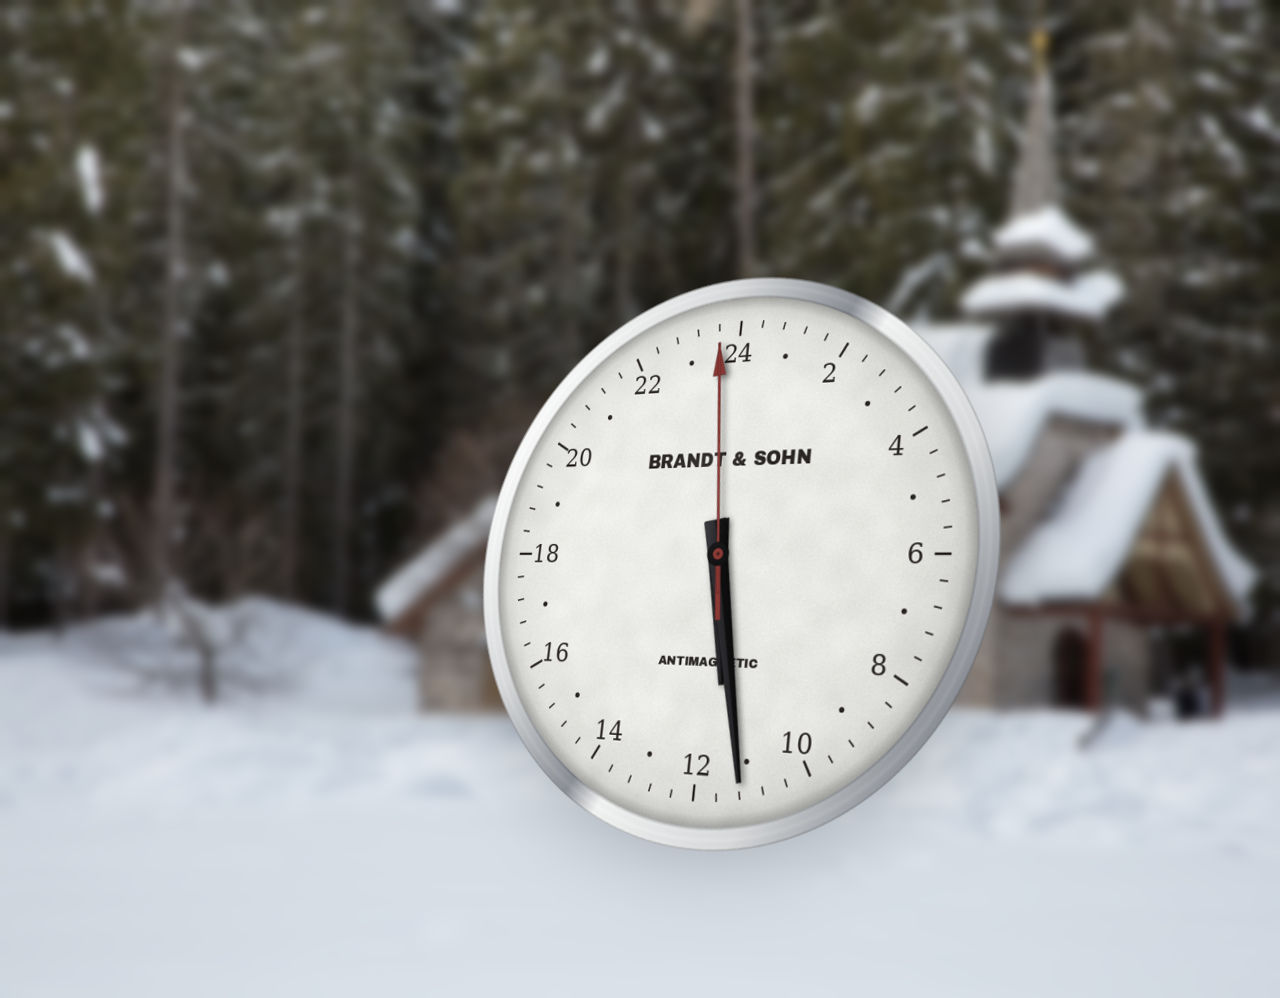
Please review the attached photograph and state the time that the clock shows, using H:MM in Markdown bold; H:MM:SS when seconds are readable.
**11:27:59**
